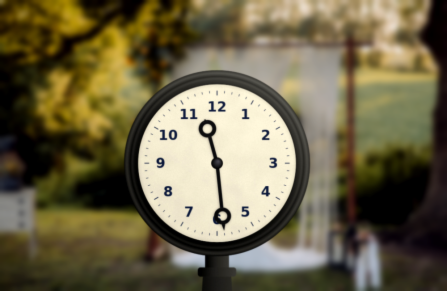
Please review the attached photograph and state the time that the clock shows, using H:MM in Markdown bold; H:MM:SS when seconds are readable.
**11:29**
